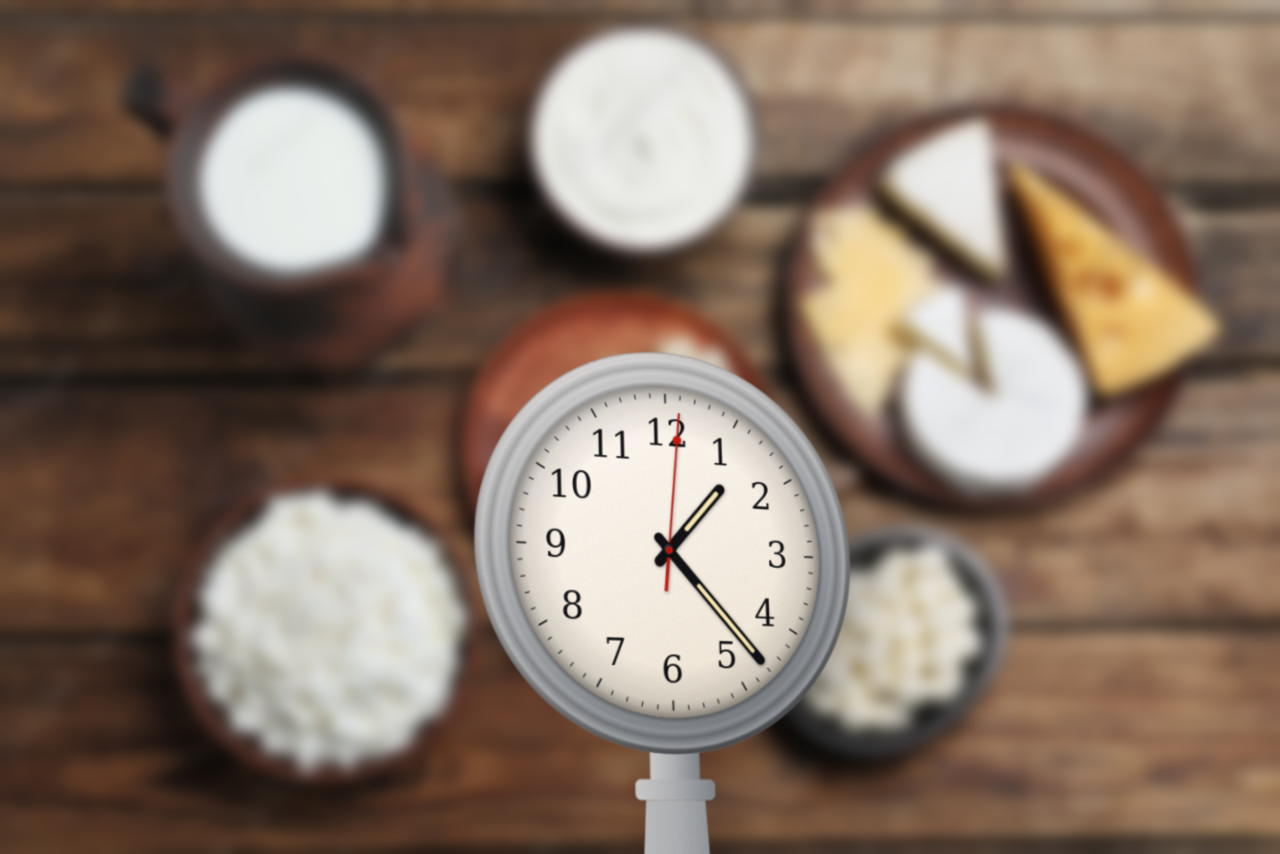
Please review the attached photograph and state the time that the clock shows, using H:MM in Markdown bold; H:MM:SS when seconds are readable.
**1:23:01**
